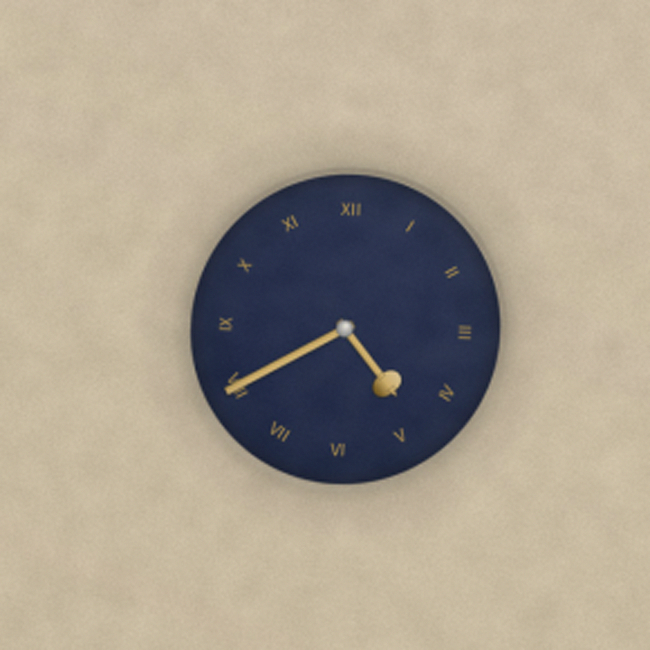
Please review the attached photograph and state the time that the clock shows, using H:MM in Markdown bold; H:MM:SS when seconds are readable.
**4:40**
